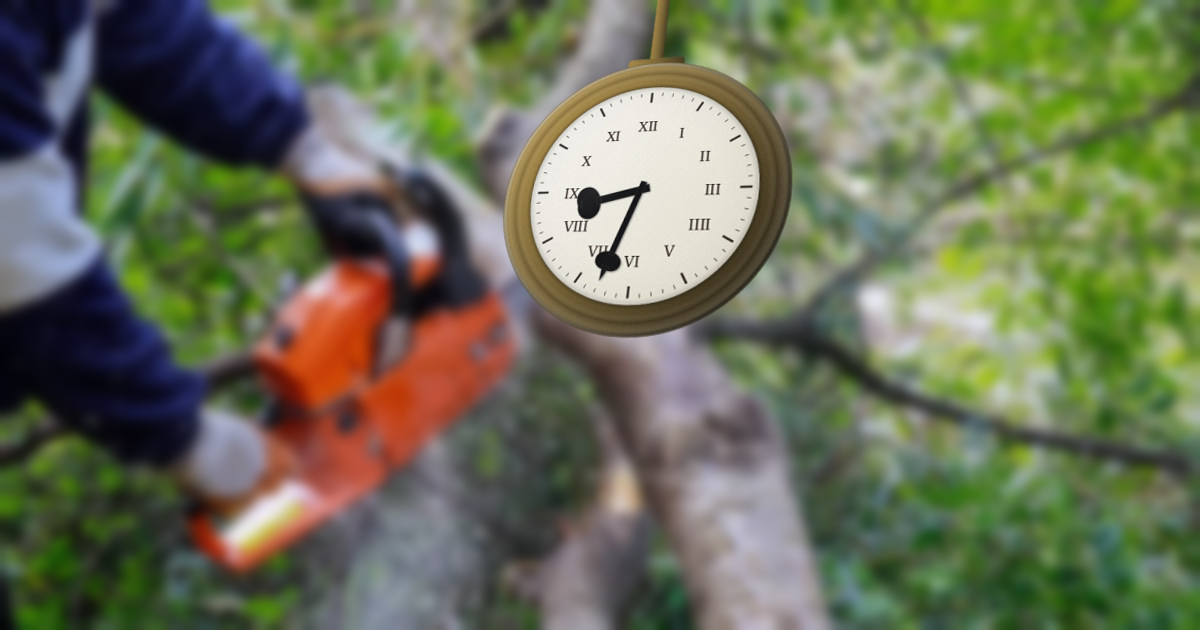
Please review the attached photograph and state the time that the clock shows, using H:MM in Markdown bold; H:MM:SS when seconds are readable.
**8:33**
